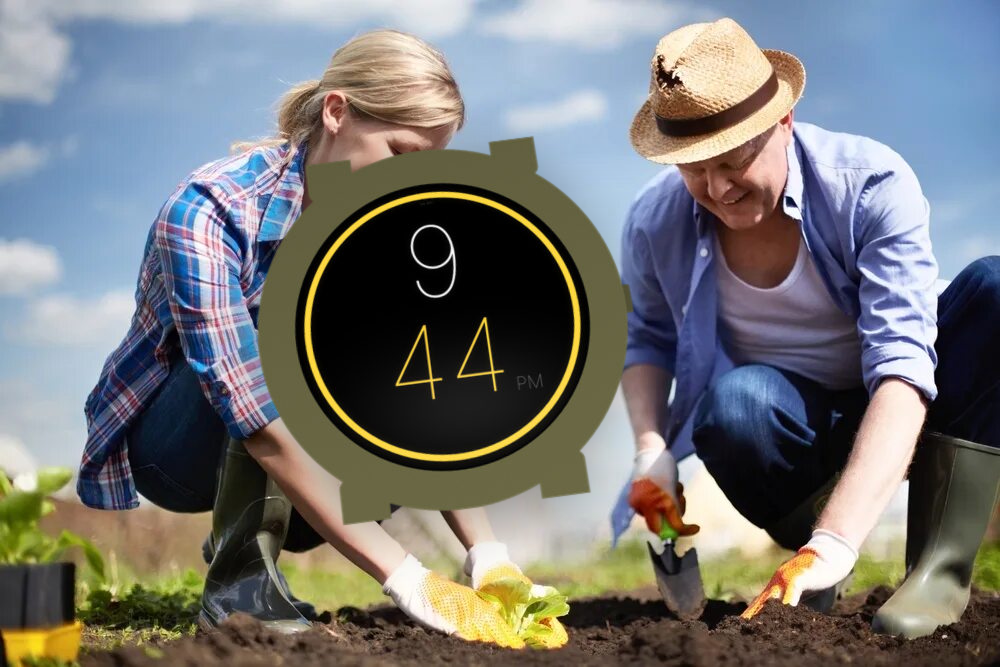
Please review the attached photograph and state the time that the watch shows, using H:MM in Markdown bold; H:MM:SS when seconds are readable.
**9:44**
